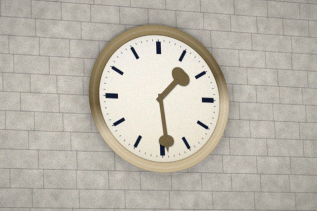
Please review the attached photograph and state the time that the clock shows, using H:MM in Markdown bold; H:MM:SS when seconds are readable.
**1:29**
